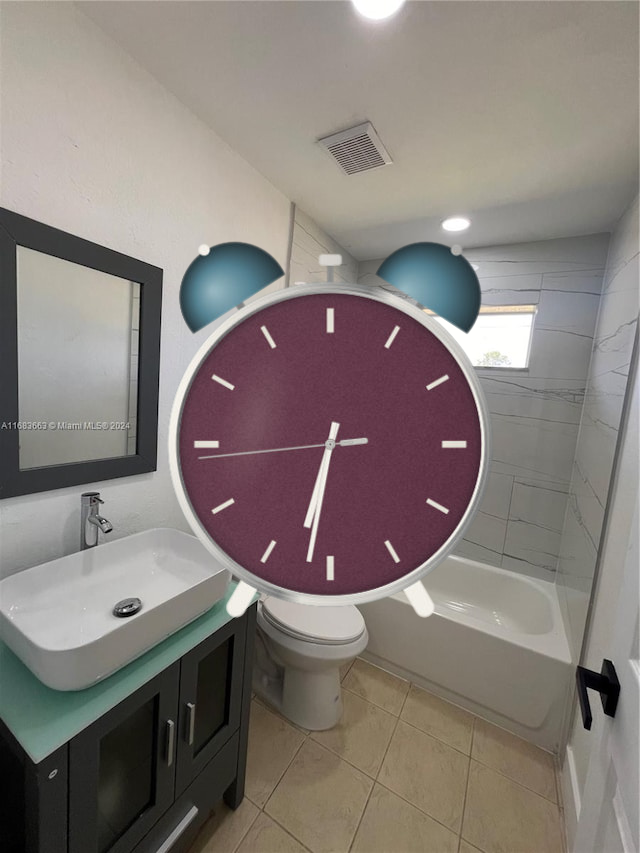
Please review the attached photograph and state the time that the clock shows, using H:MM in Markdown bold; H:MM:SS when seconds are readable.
**6:31:44**
